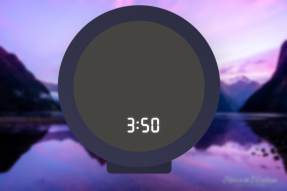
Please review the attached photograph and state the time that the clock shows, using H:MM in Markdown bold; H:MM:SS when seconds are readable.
**3:50**
